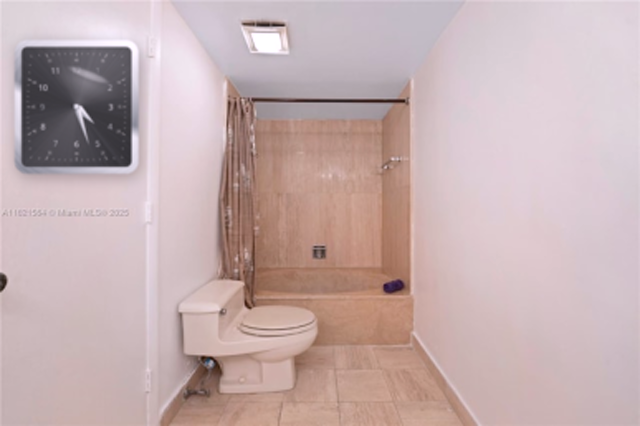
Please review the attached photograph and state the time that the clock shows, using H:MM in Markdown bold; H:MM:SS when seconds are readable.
**4:27**
